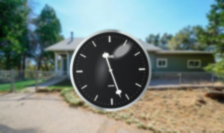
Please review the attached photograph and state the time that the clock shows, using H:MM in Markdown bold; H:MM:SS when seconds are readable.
**11:27**
